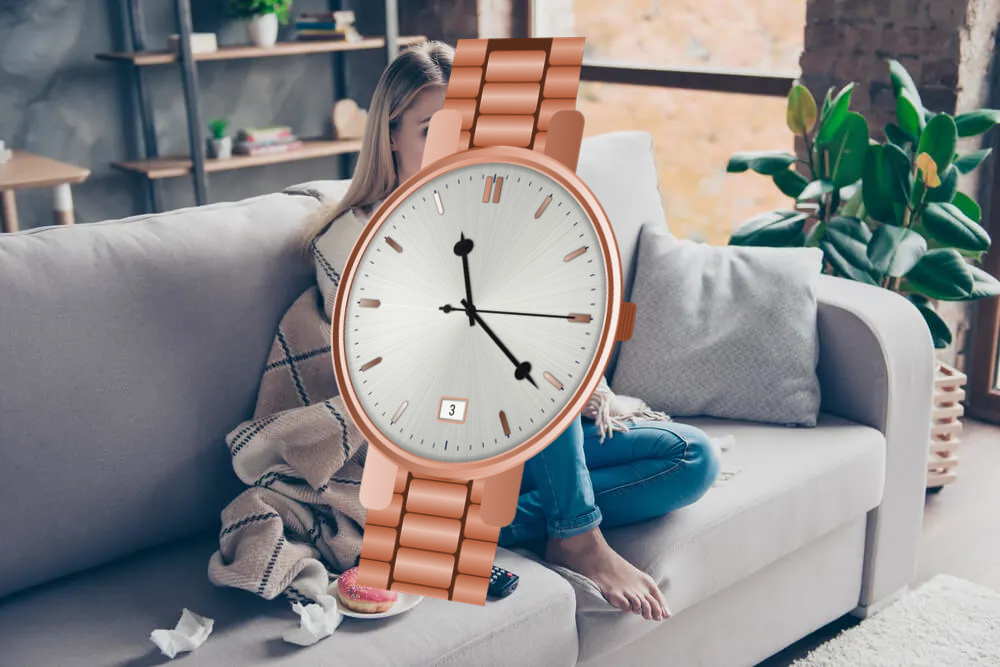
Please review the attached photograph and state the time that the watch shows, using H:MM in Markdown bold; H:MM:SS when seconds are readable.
**11:21:15**
